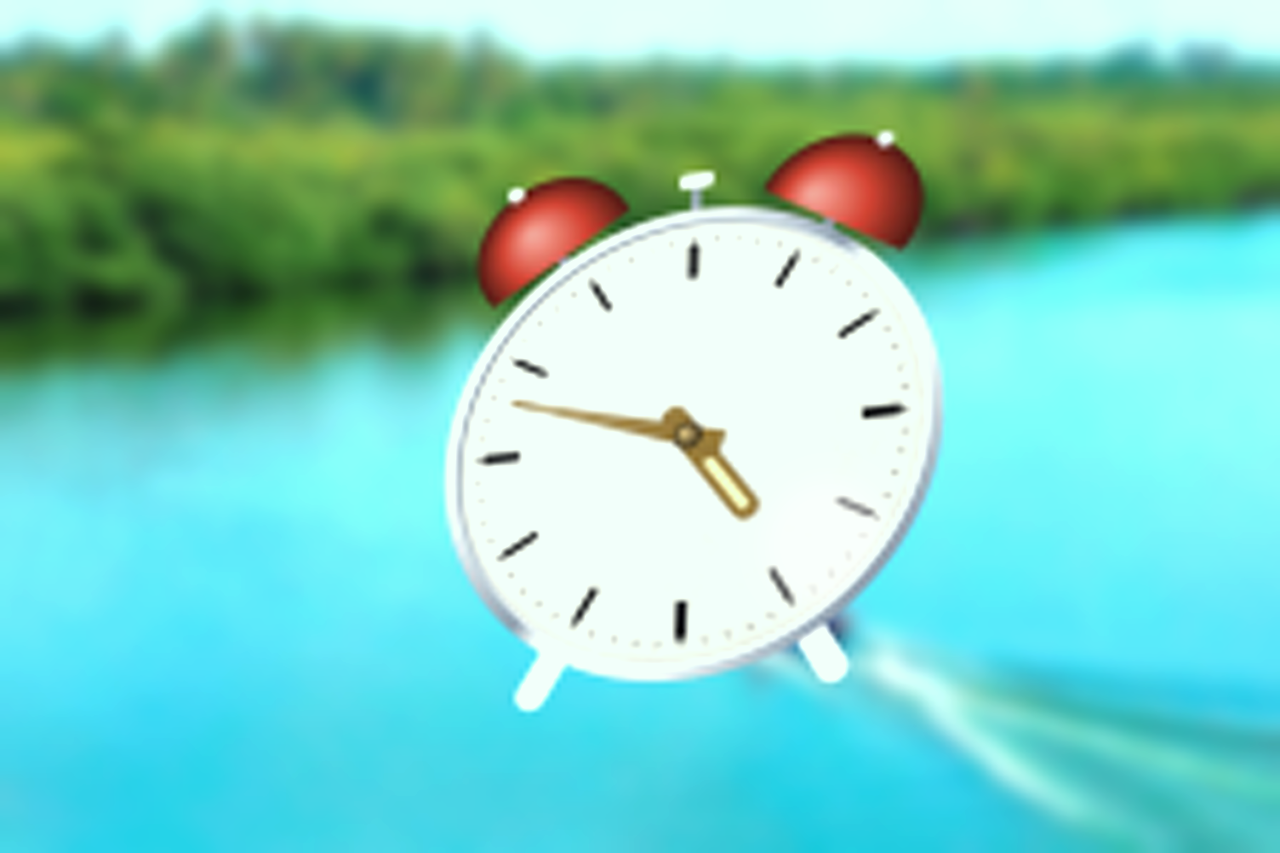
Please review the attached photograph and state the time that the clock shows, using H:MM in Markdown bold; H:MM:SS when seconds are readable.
**4:48**
